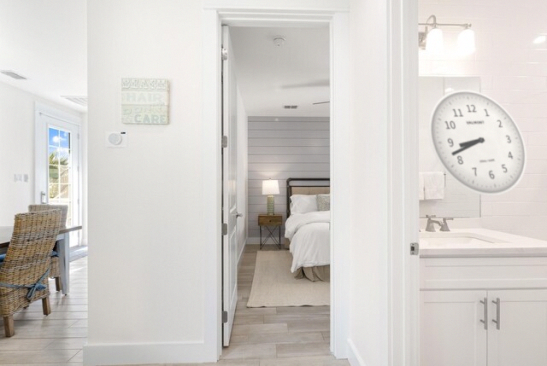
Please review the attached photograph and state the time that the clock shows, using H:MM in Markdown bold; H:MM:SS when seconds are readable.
**8:42**
